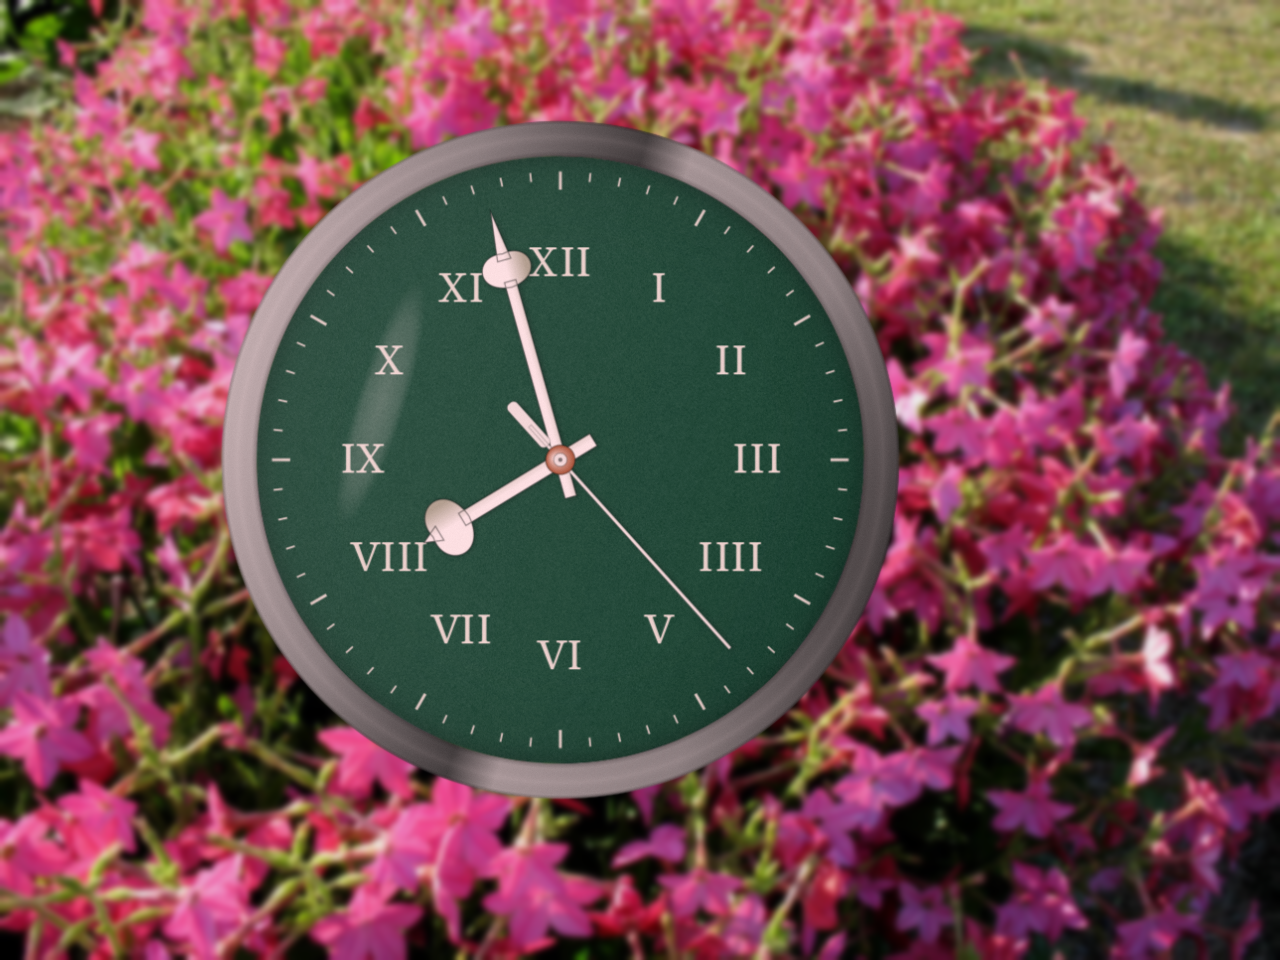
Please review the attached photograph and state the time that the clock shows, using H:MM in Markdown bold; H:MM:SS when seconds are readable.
**7:57:23**
